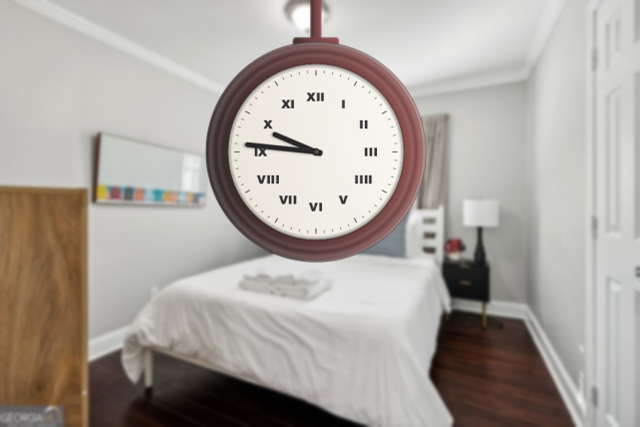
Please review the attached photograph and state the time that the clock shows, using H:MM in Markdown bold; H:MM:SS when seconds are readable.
**9:46**
